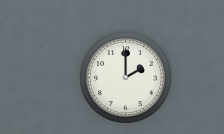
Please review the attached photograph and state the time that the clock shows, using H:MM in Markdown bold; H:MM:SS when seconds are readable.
**2:00**
